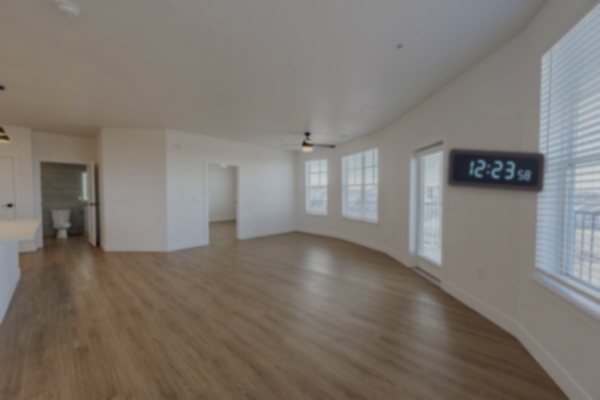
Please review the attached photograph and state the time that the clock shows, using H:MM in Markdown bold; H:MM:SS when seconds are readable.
**12:23**
